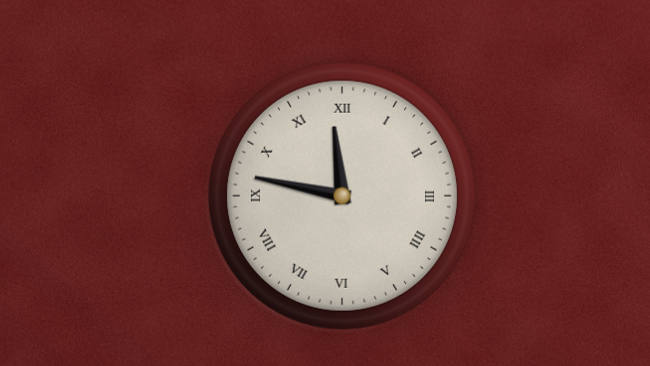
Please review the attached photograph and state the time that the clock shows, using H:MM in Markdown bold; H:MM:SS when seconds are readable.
**11:47**
